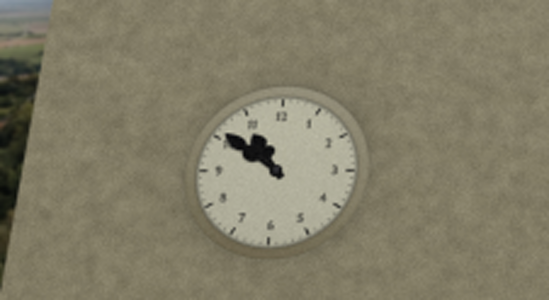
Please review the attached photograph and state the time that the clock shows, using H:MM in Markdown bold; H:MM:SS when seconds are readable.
**10:51**
